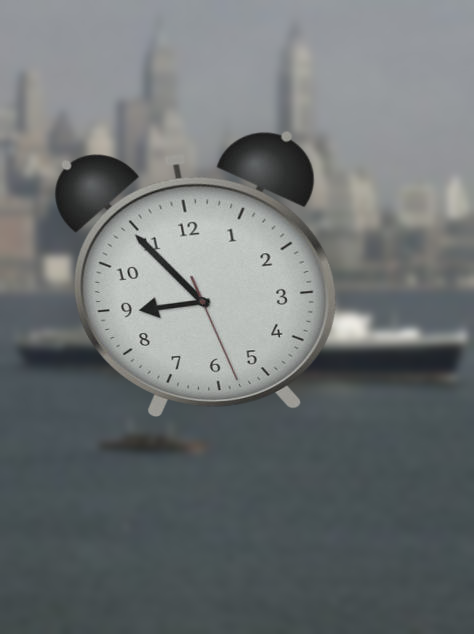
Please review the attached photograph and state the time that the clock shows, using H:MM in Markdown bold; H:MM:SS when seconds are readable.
**8:54:28**
